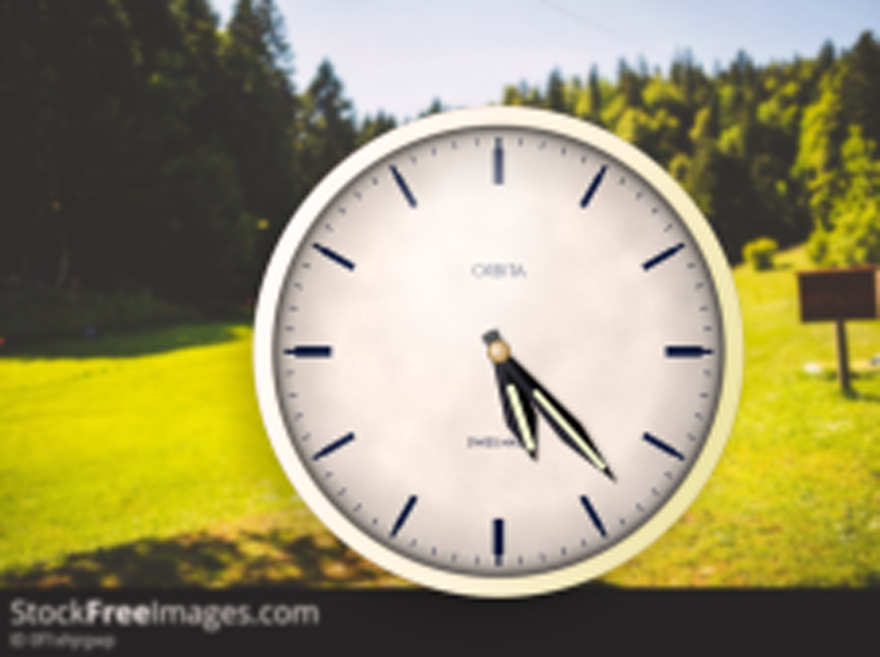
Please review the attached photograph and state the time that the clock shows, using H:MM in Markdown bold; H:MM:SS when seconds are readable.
**5:23**
